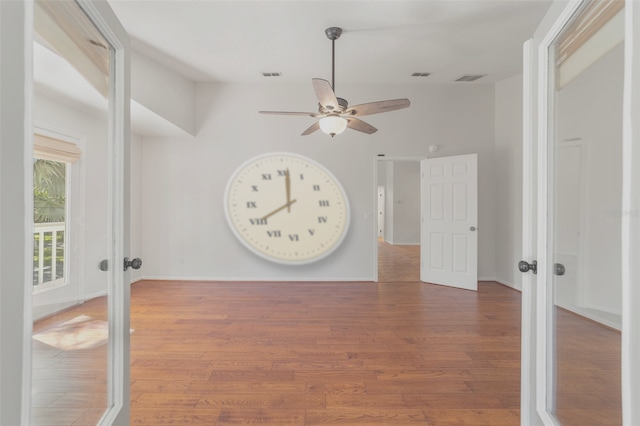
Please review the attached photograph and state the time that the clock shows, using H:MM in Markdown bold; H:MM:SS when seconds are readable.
**8:01**
